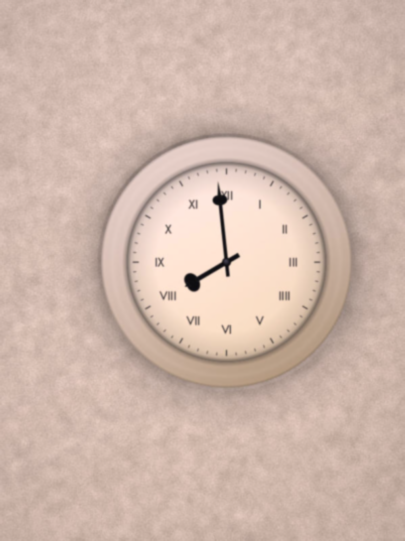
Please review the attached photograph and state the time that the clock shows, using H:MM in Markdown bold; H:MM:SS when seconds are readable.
**7:59**
